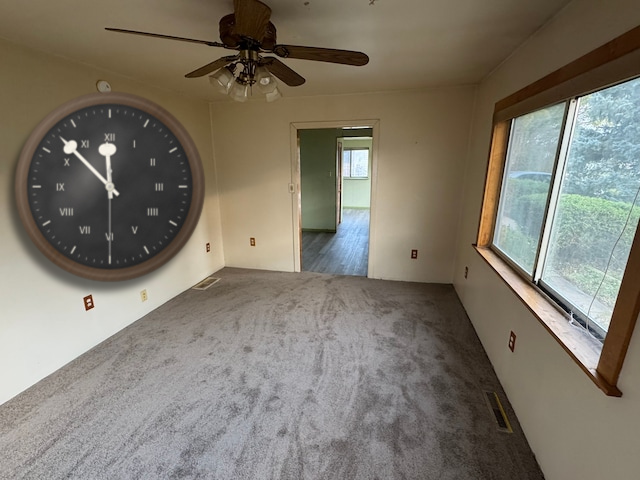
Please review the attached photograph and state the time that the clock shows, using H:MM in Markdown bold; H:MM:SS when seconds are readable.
**11:52:30**
